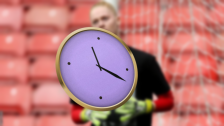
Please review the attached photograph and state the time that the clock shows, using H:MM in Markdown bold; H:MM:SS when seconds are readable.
**11:19**
